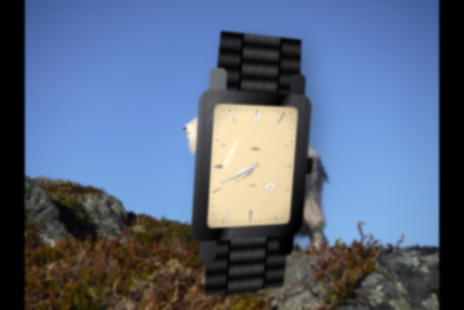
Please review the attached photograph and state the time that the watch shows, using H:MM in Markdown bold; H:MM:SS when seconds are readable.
**7:41**
